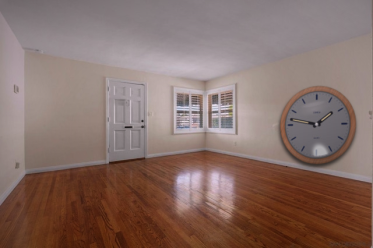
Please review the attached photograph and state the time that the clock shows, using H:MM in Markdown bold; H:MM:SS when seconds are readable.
**1:47**
